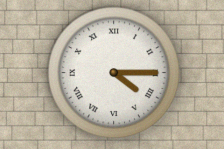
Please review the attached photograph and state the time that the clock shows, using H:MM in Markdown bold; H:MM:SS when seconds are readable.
**4:15**
